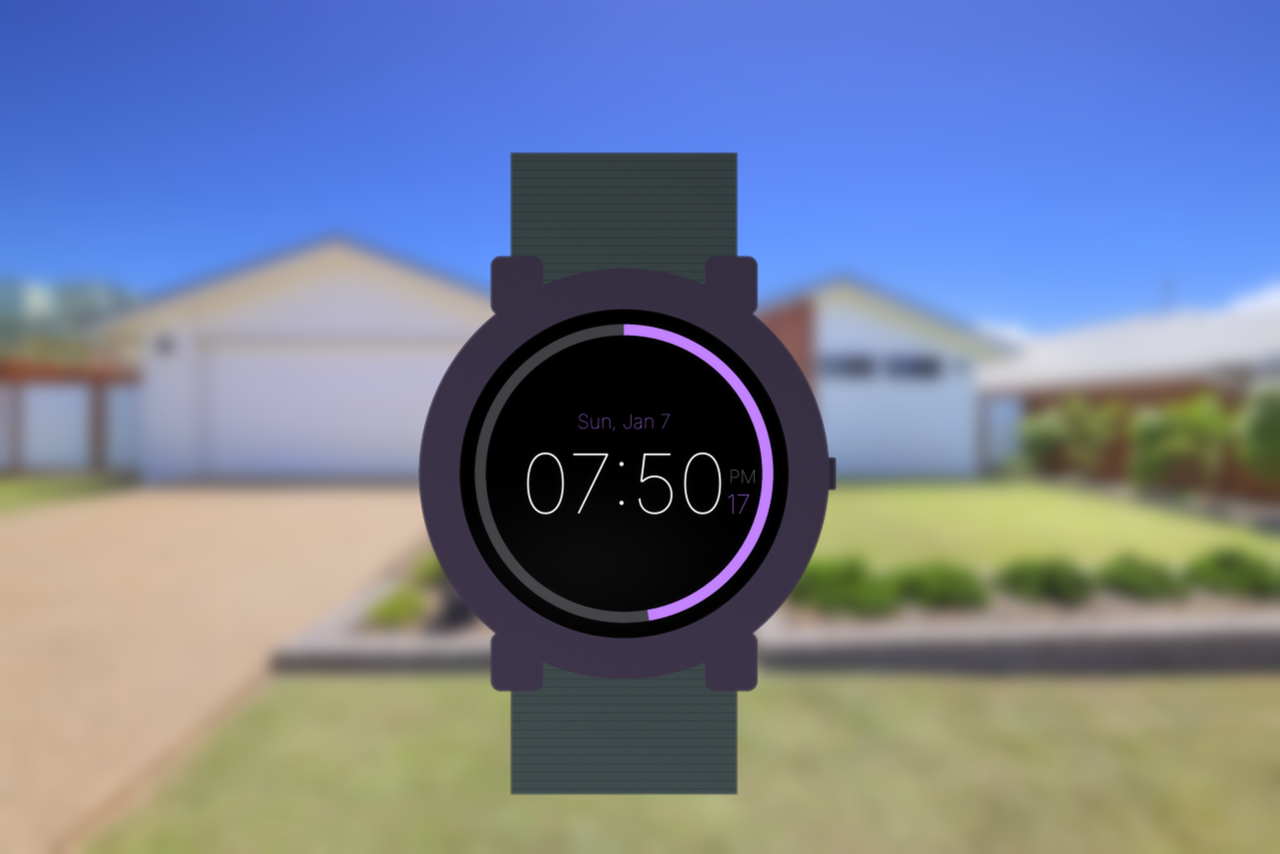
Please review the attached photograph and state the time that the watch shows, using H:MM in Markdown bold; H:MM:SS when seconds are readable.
**7:50:17**
